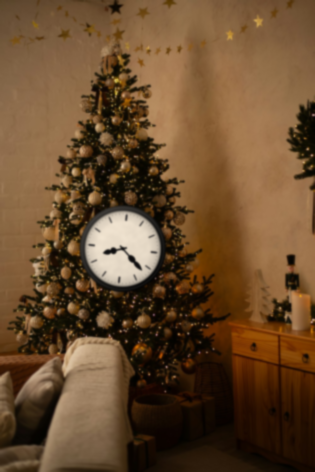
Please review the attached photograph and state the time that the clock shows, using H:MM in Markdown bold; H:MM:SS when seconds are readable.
**8:22**
